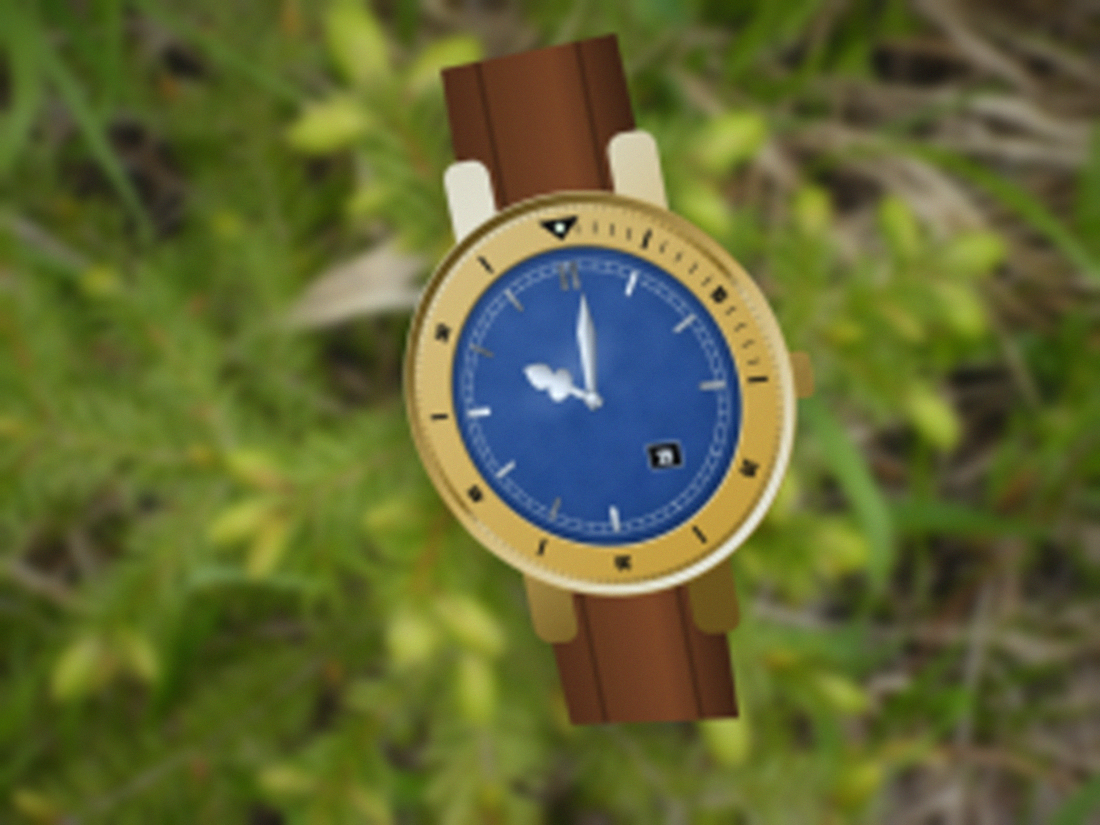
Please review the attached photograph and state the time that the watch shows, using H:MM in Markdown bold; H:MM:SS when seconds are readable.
**10:01**
